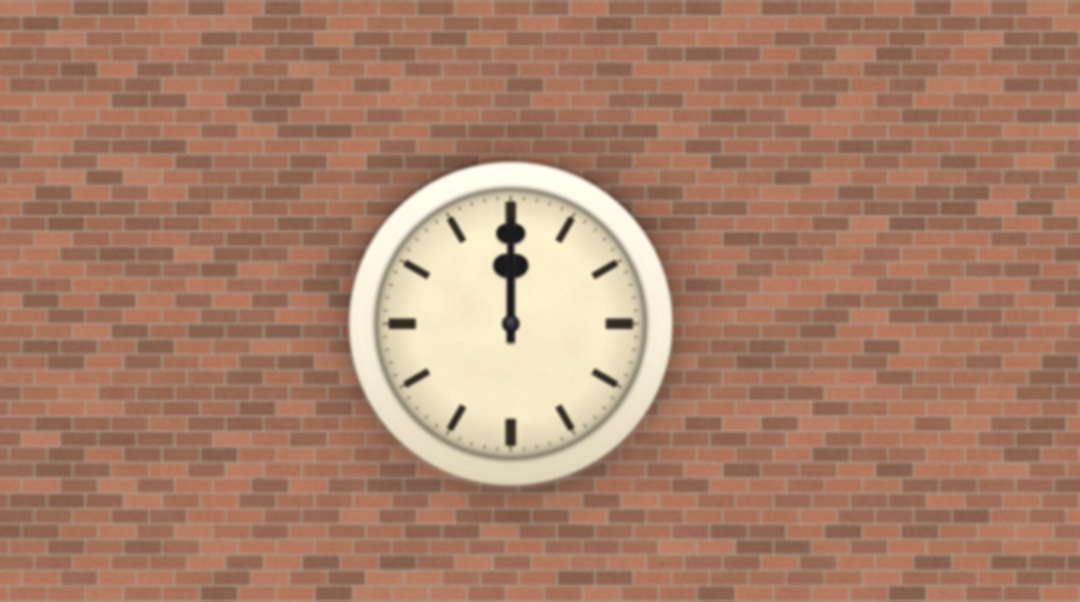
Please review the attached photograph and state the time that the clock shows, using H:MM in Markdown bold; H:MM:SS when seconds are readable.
**12:00**
